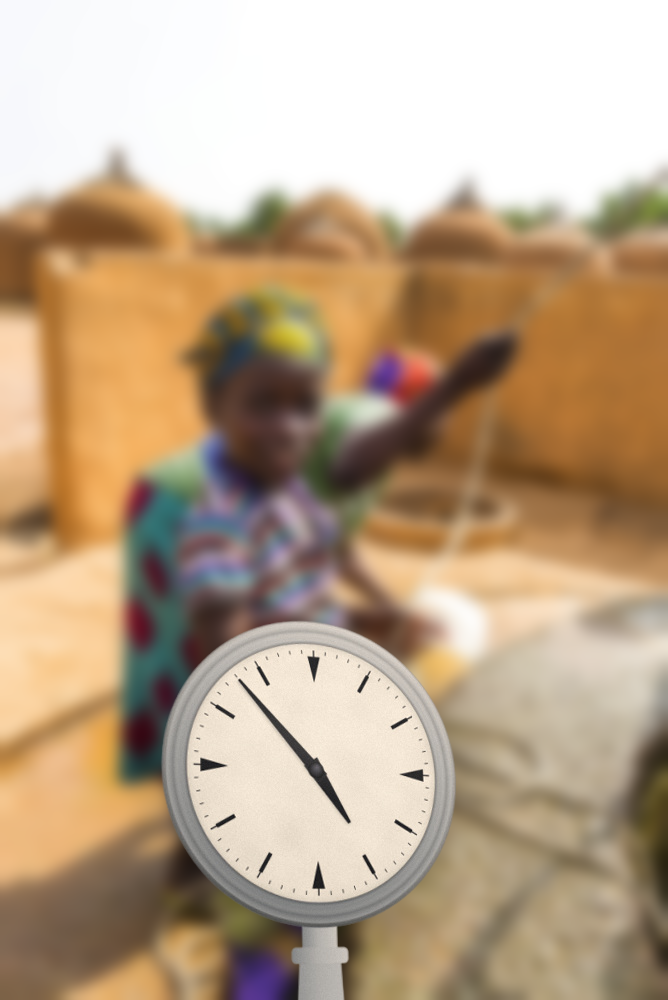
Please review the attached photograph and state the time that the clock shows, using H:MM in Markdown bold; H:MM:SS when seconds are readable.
**4:53**
